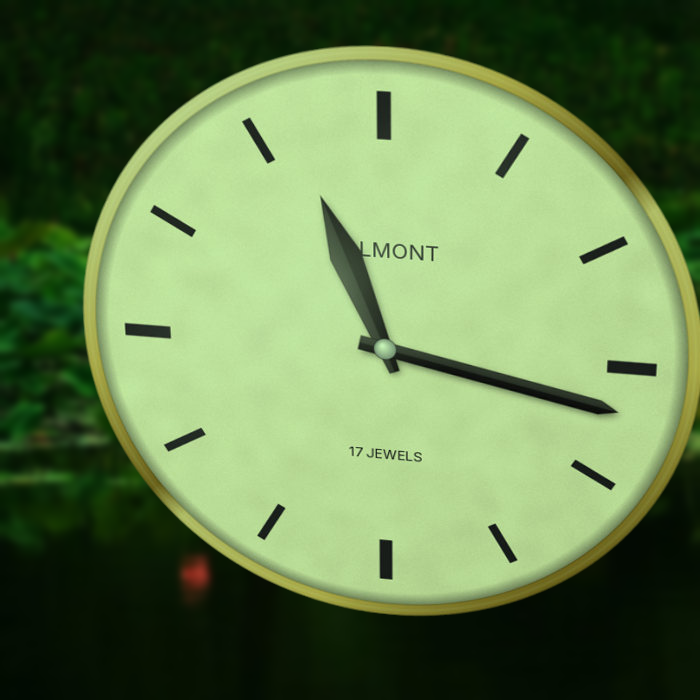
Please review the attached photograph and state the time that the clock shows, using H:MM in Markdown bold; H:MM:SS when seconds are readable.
**11:17**
